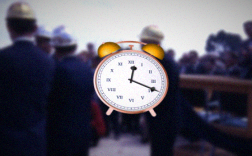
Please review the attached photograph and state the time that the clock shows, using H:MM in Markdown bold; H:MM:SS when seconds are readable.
**12:19**
